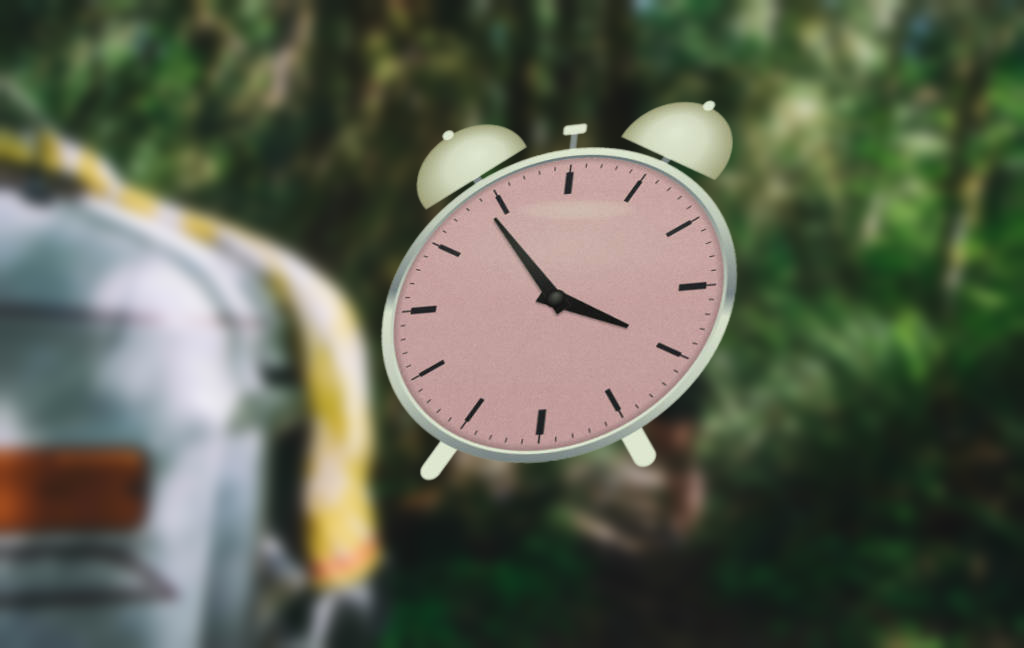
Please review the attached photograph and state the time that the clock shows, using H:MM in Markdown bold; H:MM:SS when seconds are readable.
**3:54**
